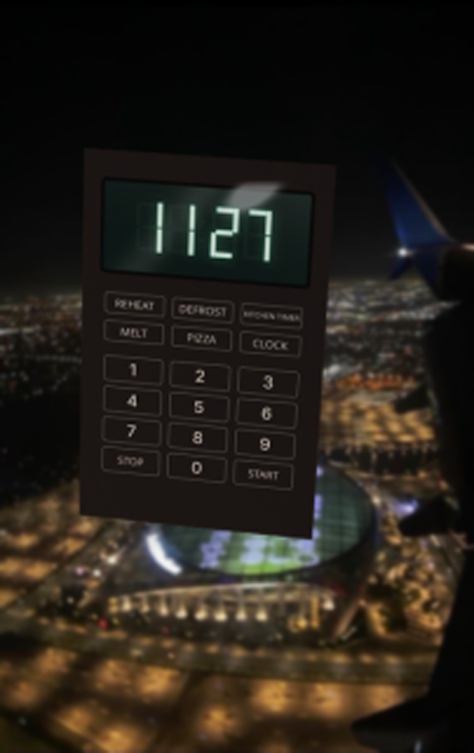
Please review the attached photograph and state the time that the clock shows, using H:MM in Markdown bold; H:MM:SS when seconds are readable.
**11:27**
